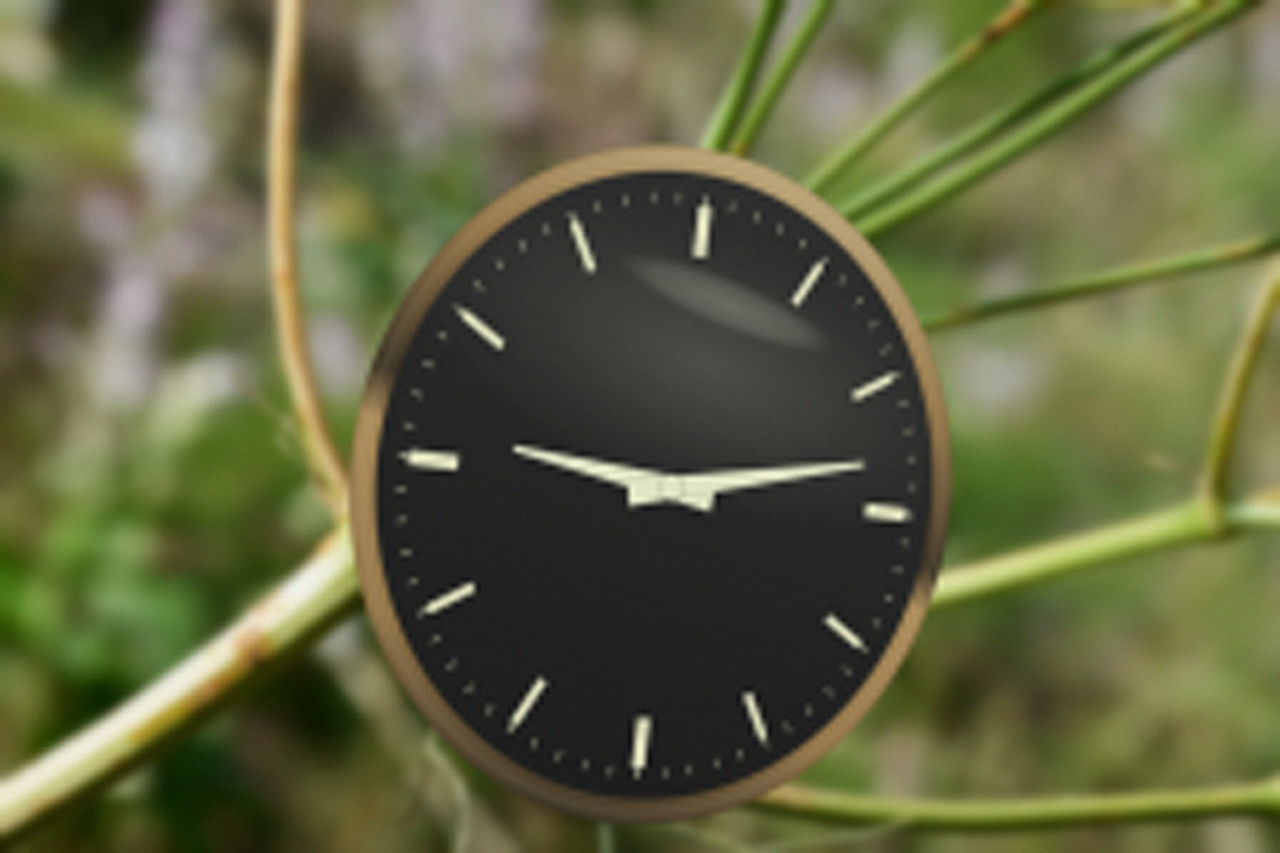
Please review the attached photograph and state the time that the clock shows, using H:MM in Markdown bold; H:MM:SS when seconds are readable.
**9:13**
